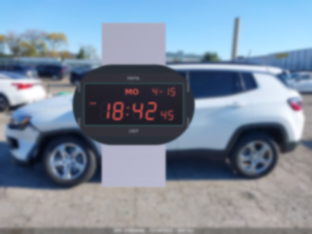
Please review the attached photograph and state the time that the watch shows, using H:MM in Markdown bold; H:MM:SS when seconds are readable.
**18:42**
